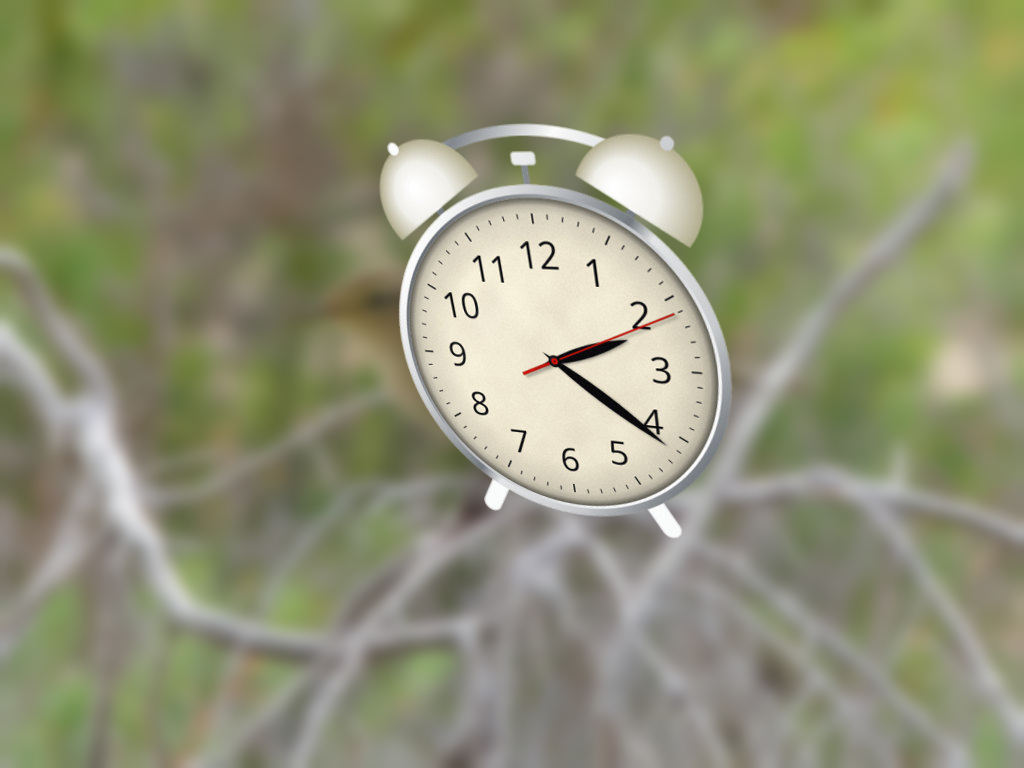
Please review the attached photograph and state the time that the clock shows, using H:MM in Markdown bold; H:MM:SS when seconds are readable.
**2:21:11**
